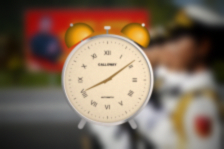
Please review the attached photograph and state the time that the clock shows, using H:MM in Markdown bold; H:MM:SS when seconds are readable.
**8:09**
